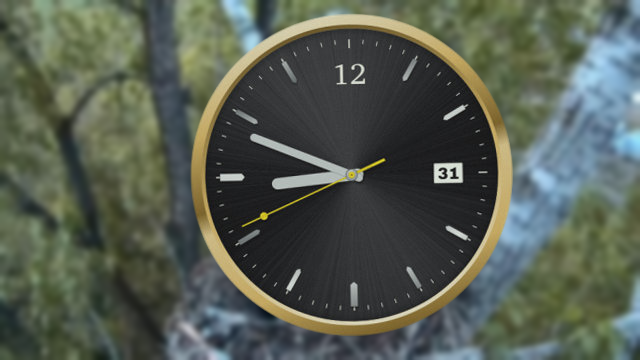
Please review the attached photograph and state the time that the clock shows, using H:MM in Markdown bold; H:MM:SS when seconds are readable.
**8:48:41**
